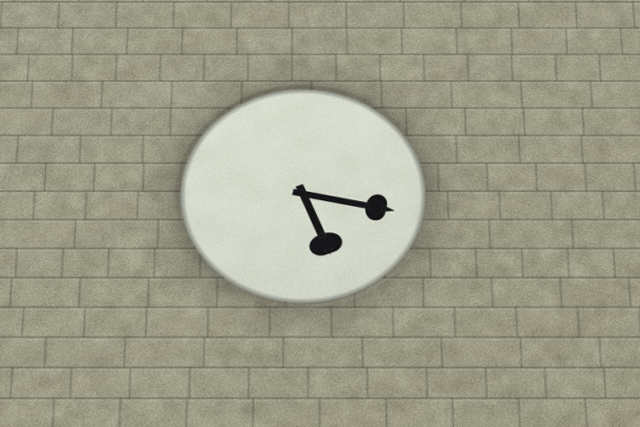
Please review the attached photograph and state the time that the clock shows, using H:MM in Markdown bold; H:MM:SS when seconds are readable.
**5:17**
